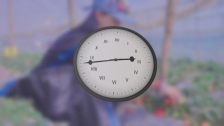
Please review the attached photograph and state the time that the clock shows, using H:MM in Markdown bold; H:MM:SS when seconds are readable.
**2:43**
